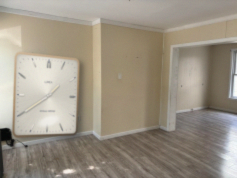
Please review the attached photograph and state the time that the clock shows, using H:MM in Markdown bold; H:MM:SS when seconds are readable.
**1:40**
